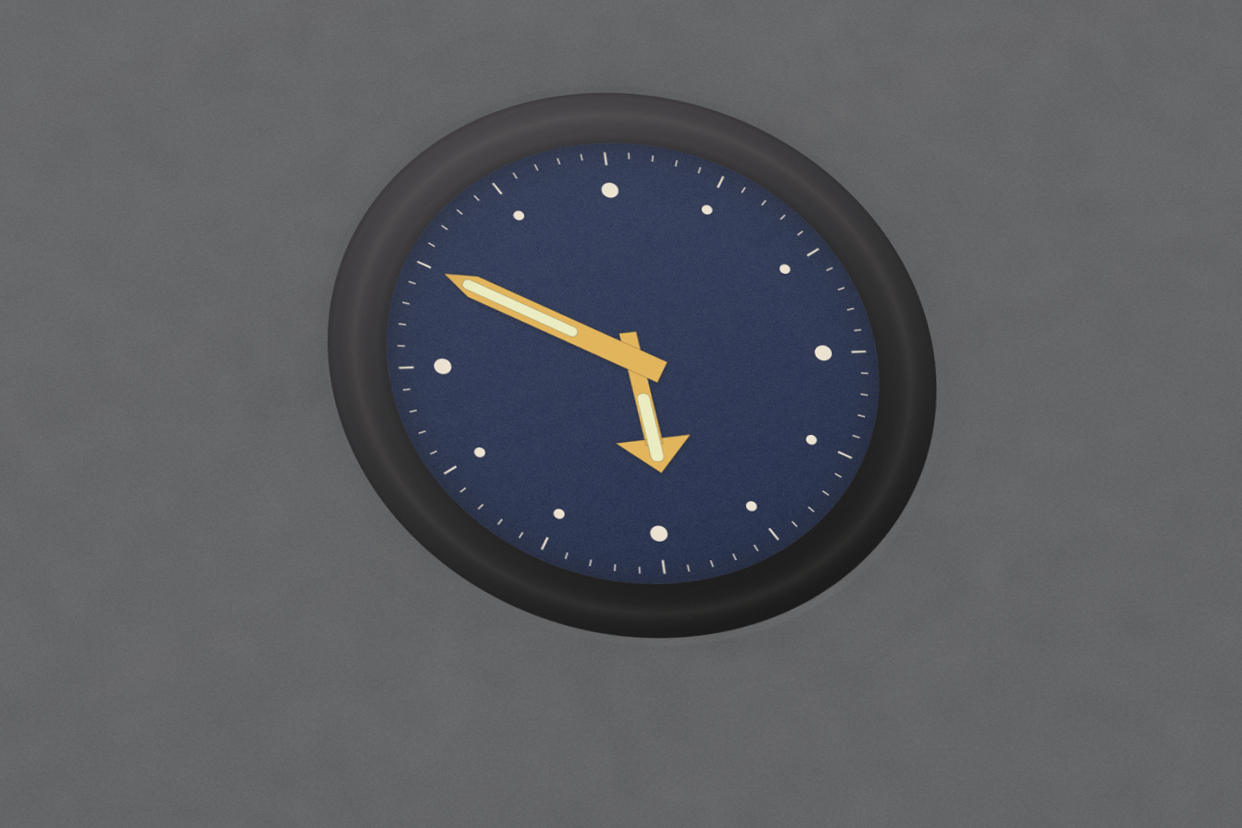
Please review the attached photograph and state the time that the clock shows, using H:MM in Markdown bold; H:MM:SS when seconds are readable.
**5:50**
